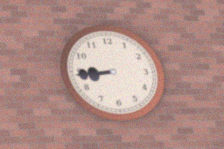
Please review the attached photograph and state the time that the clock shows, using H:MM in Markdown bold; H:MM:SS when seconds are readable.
**8:44**
